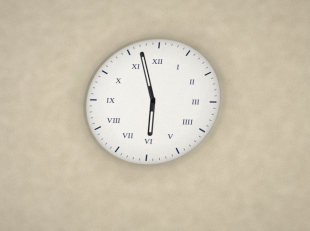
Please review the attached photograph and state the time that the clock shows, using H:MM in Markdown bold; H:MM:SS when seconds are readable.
**5:57**
